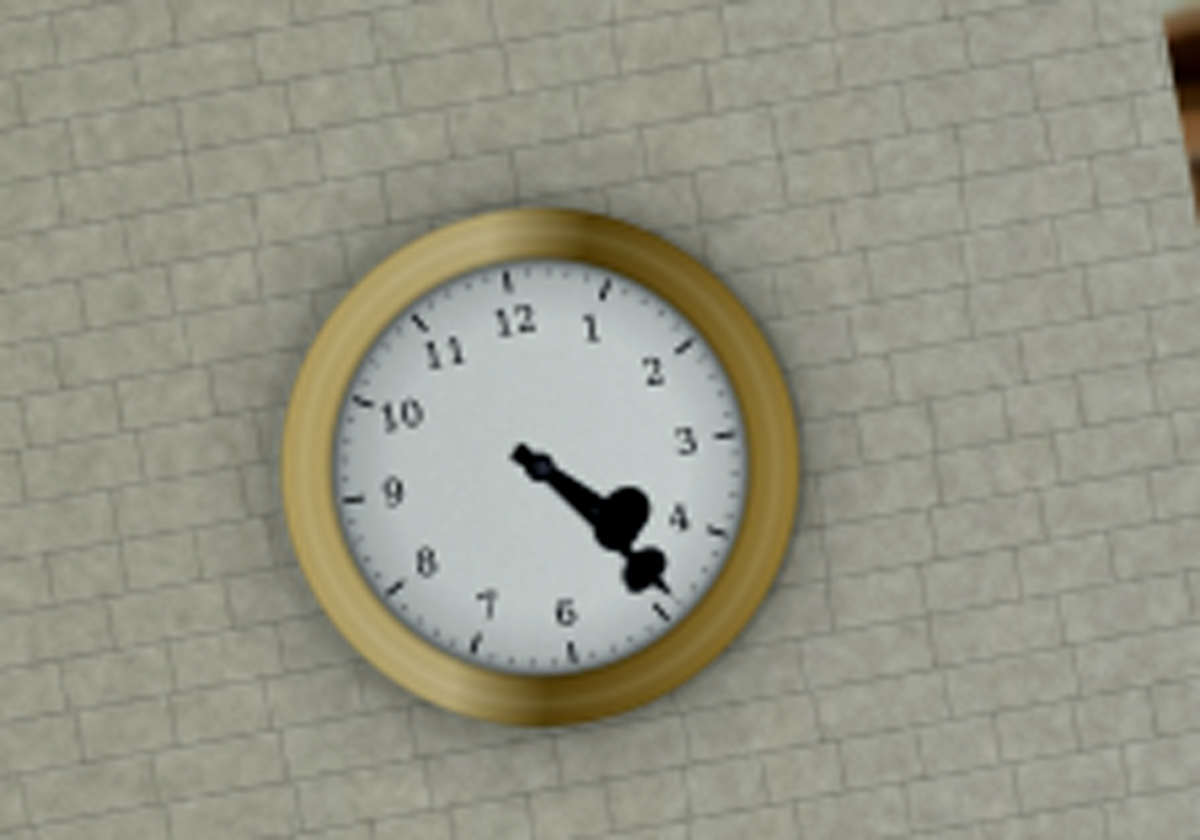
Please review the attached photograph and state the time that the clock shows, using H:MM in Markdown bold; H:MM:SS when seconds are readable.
**4:24**
